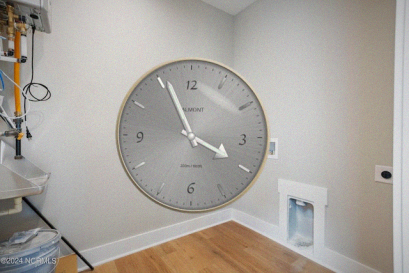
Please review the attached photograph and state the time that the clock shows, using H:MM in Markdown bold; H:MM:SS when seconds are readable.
**3:56**
